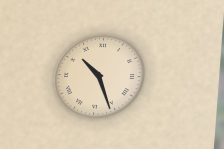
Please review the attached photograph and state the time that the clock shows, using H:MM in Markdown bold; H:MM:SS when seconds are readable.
**10:26**
